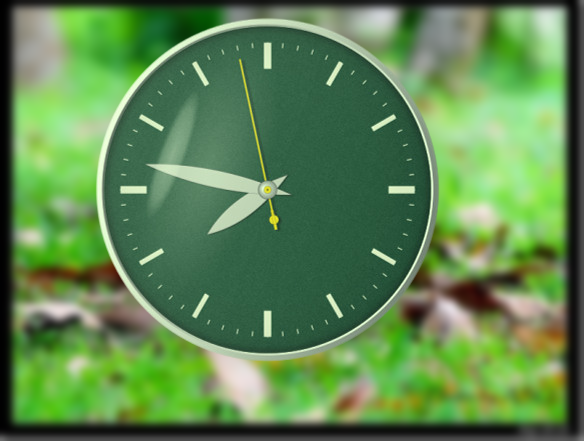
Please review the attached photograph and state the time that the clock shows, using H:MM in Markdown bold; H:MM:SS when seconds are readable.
**7:46:58**
